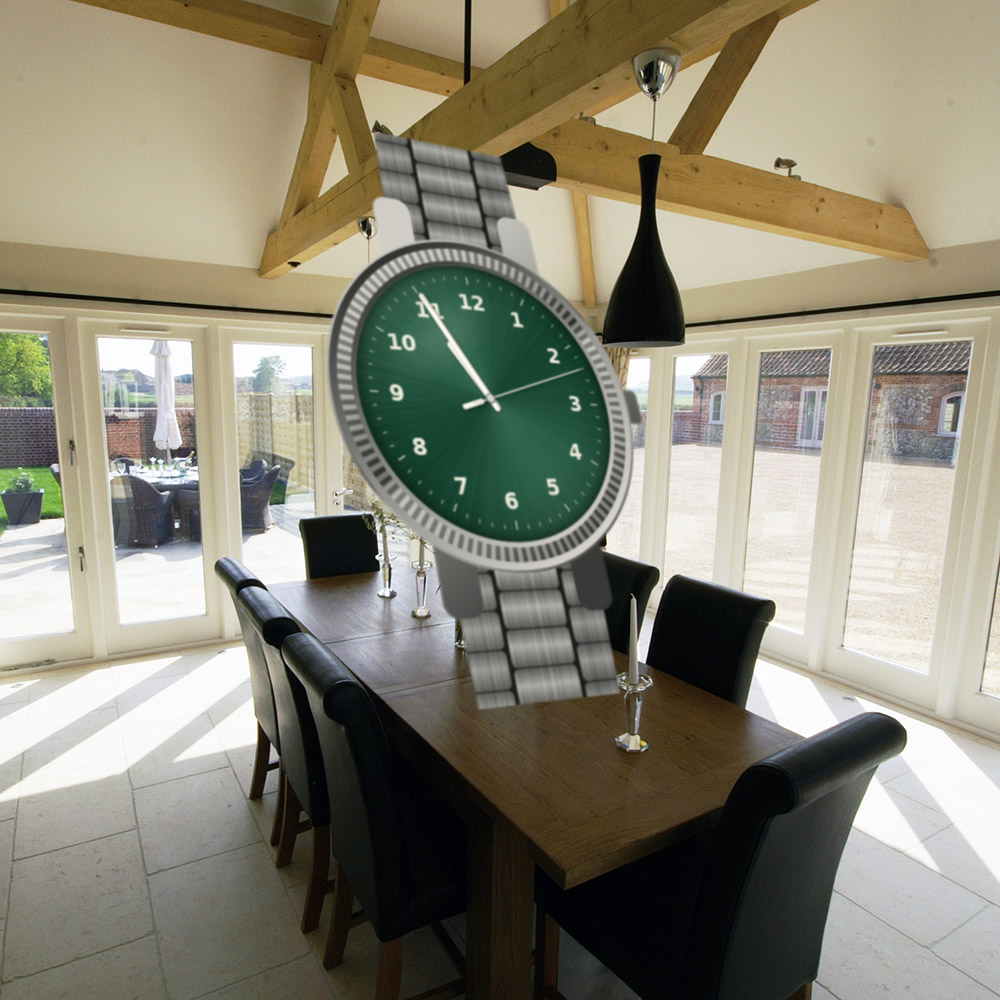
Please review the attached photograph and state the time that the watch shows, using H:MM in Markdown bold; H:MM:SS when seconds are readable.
**10:55:12**
